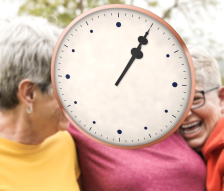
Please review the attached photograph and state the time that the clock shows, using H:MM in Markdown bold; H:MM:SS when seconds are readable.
**1:05**
